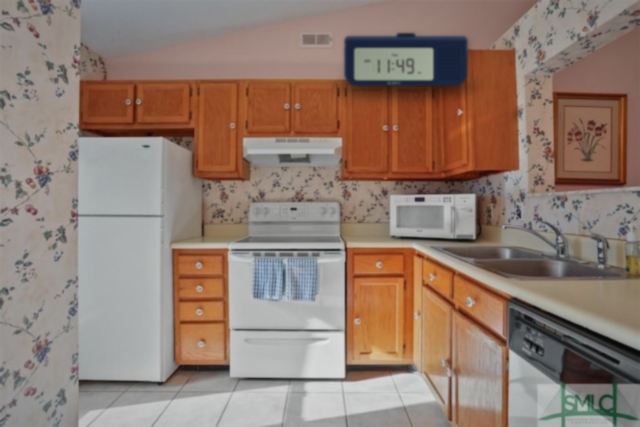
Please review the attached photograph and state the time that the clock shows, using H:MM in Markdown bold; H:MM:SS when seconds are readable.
**11:49**
